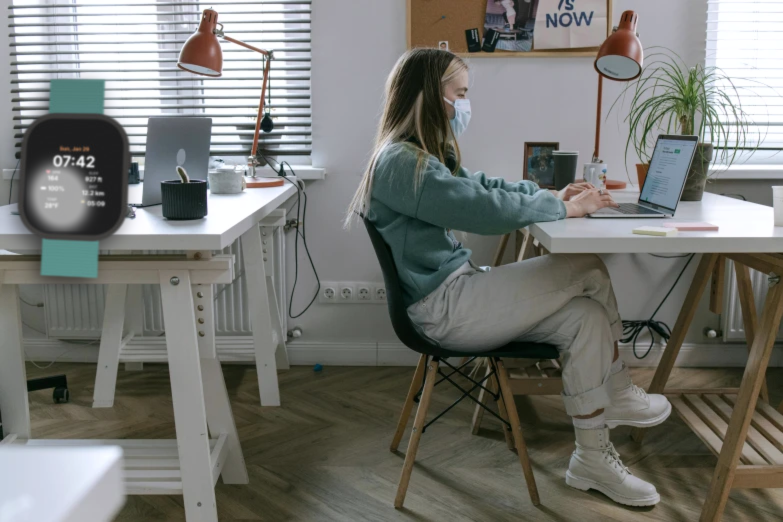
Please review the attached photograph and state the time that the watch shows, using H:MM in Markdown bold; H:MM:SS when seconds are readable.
**7:42**
